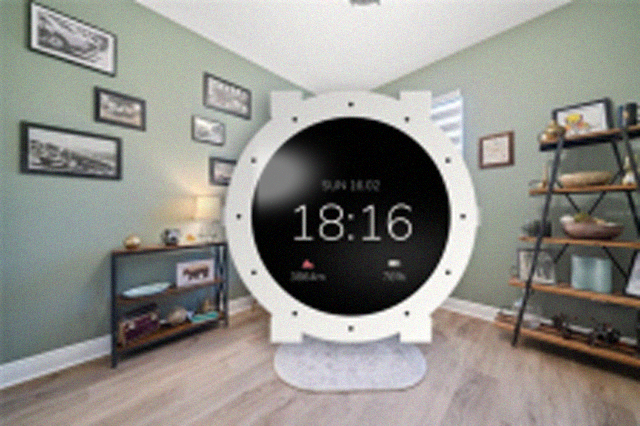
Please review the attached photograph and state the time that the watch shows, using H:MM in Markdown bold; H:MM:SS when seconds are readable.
**18:16**
